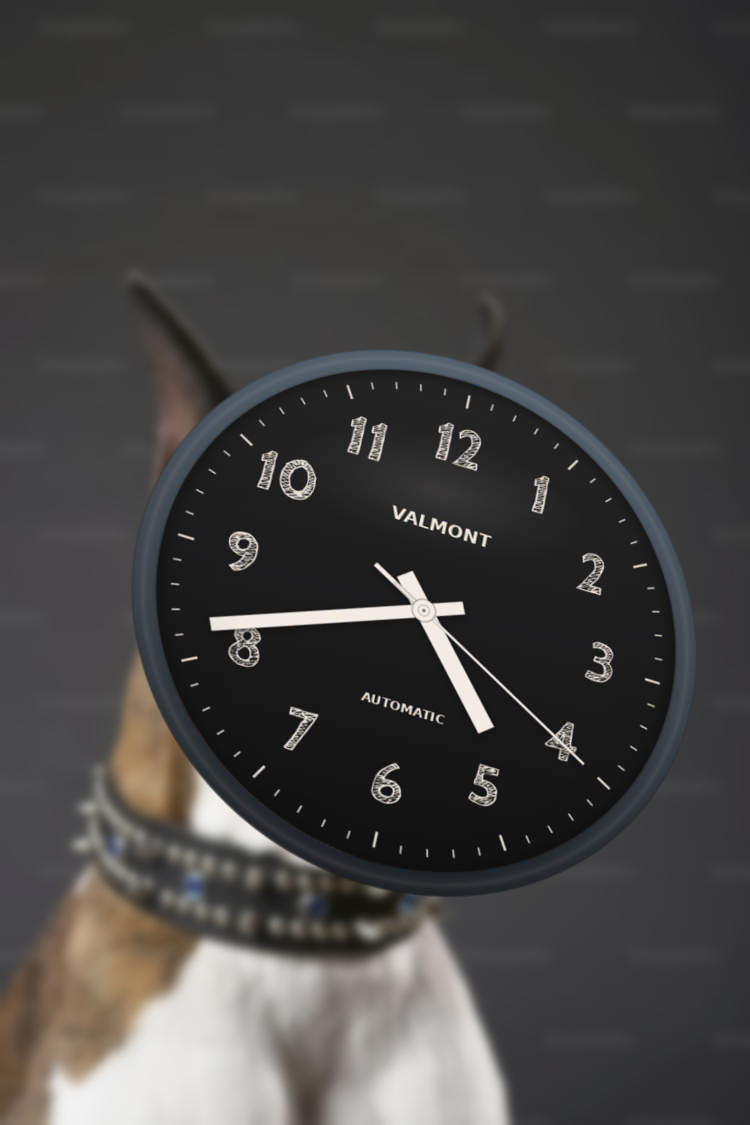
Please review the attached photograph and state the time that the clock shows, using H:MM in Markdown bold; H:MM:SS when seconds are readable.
**4:41:20**
